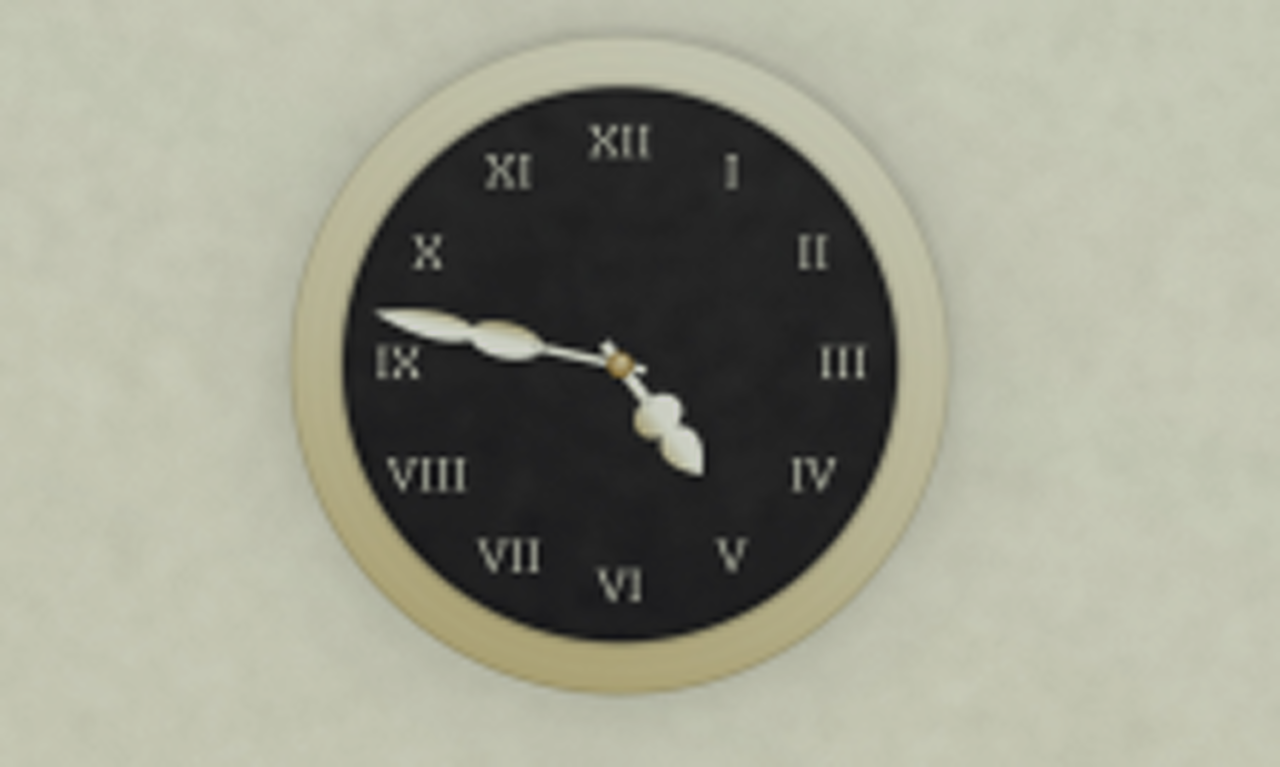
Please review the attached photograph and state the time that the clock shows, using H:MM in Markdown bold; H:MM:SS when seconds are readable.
**4:47**
